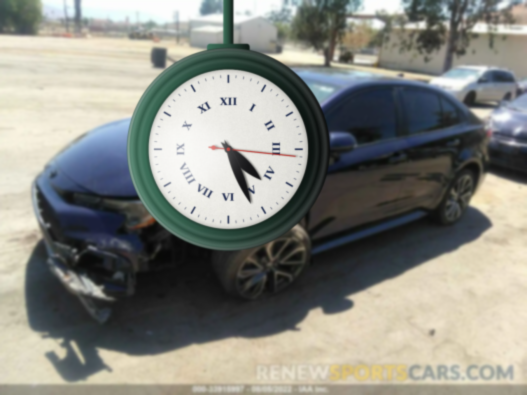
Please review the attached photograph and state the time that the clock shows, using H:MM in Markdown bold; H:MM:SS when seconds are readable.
**4:26:16**
